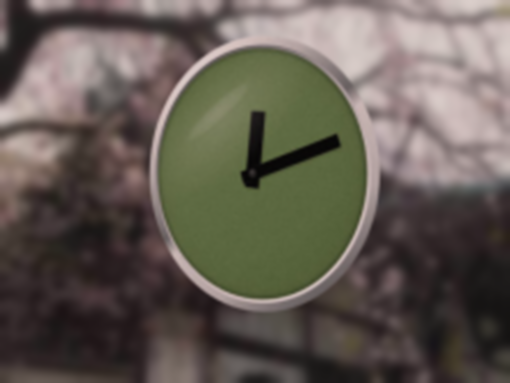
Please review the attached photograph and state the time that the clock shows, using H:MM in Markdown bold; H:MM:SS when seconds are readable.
**12:12**
